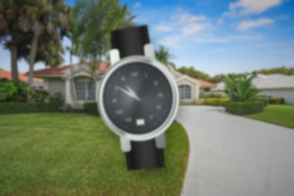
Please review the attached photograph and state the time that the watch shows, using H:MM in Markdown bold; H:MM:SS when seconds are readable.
**10:51**
